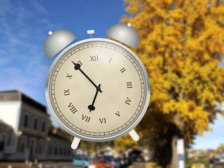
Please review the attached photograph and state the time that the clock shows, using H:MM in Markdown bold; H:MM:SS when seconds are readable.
**6:54**
